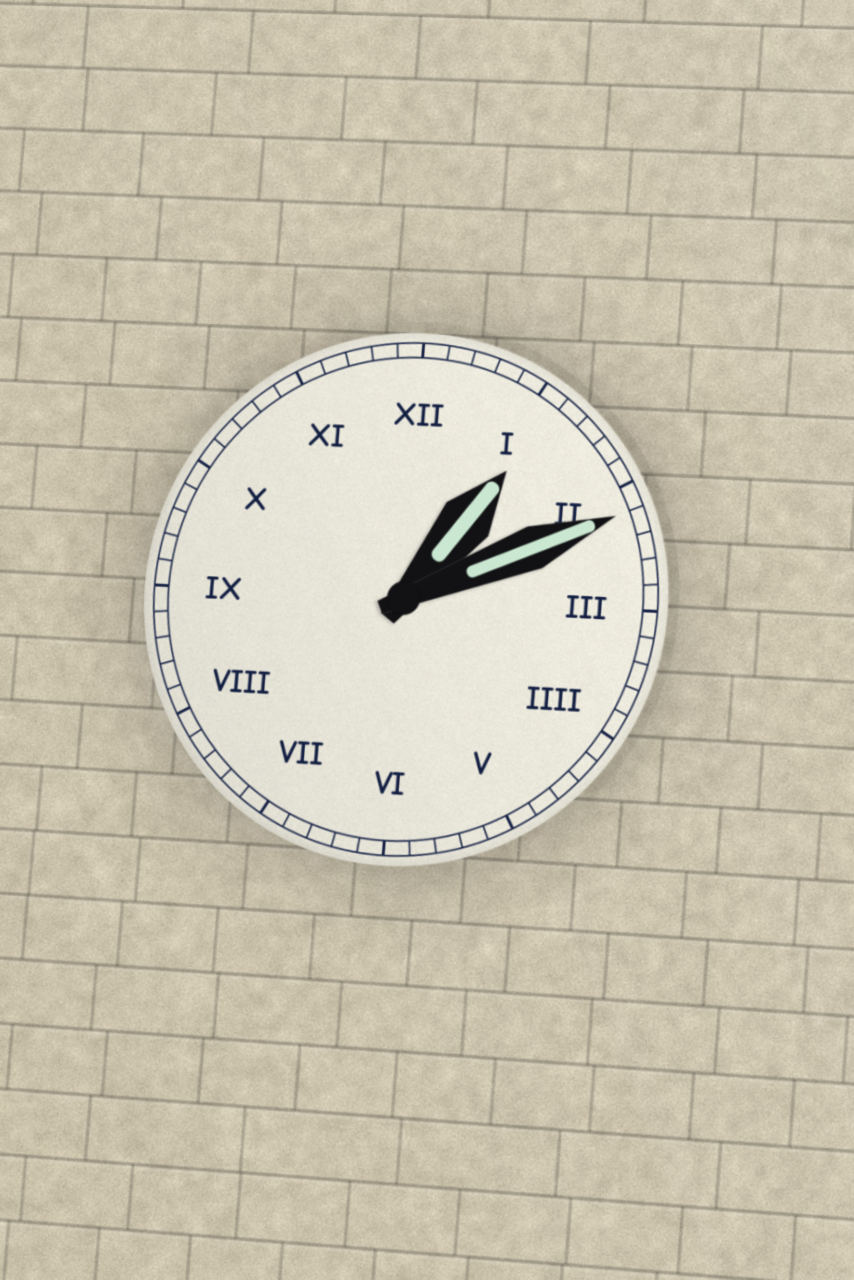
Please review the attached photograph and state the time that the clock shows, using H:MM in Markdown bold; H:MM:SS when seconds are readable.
**1:11**
